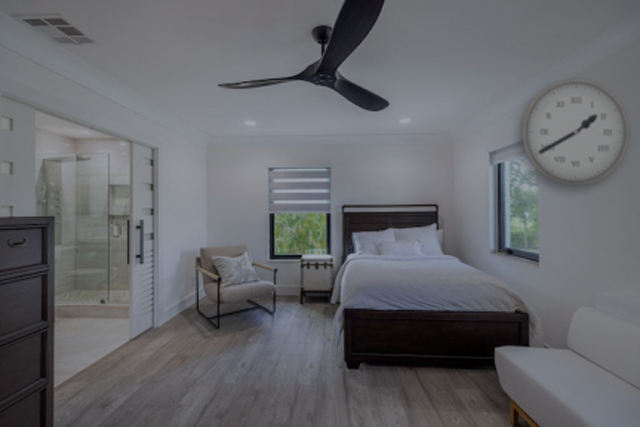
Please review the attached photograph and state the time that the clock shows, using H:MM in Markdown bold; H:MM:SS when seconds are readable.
**1:40**
